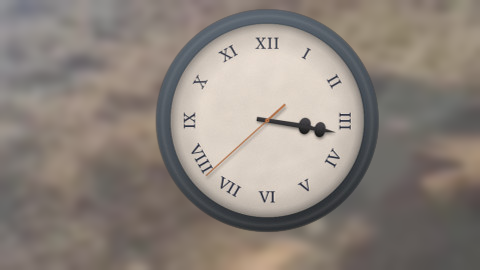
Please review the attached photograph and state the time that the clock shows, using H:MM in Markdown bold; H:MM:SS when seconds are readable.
**3:16:38**
